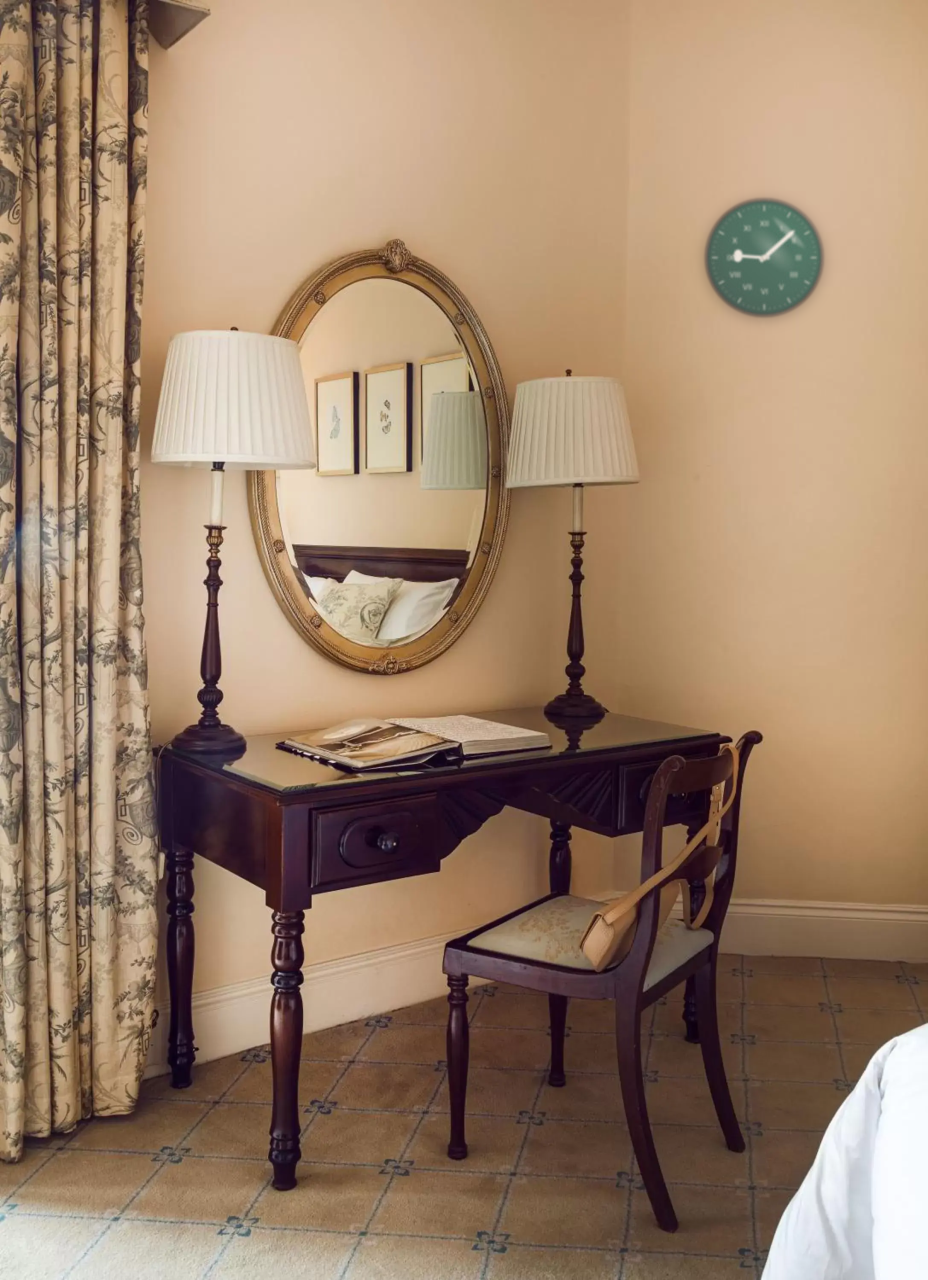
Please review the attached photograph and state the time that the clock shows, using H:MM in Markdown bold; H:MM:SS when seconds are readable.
**9:08**
